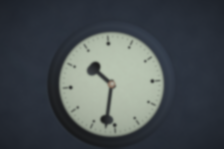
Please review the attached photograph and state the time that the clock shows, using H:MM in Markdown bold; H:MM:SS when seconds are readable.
**10:32**
